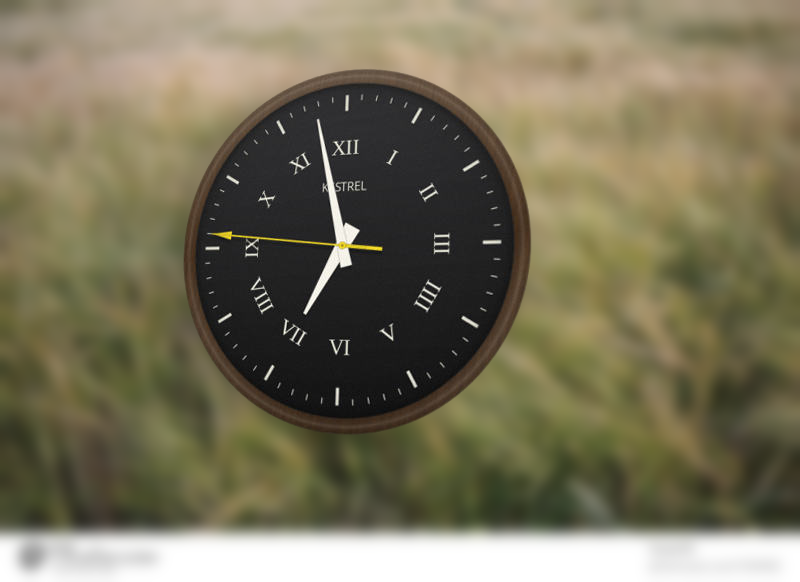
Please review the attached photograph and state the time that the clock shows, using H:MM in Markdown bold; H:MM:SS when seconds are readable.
**6:57:46**
